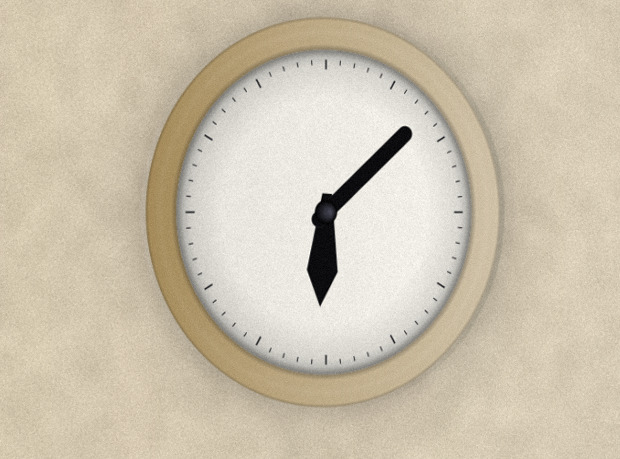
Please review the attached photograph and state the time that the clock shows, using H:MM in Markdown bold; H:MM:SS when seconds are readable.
**6:08**
